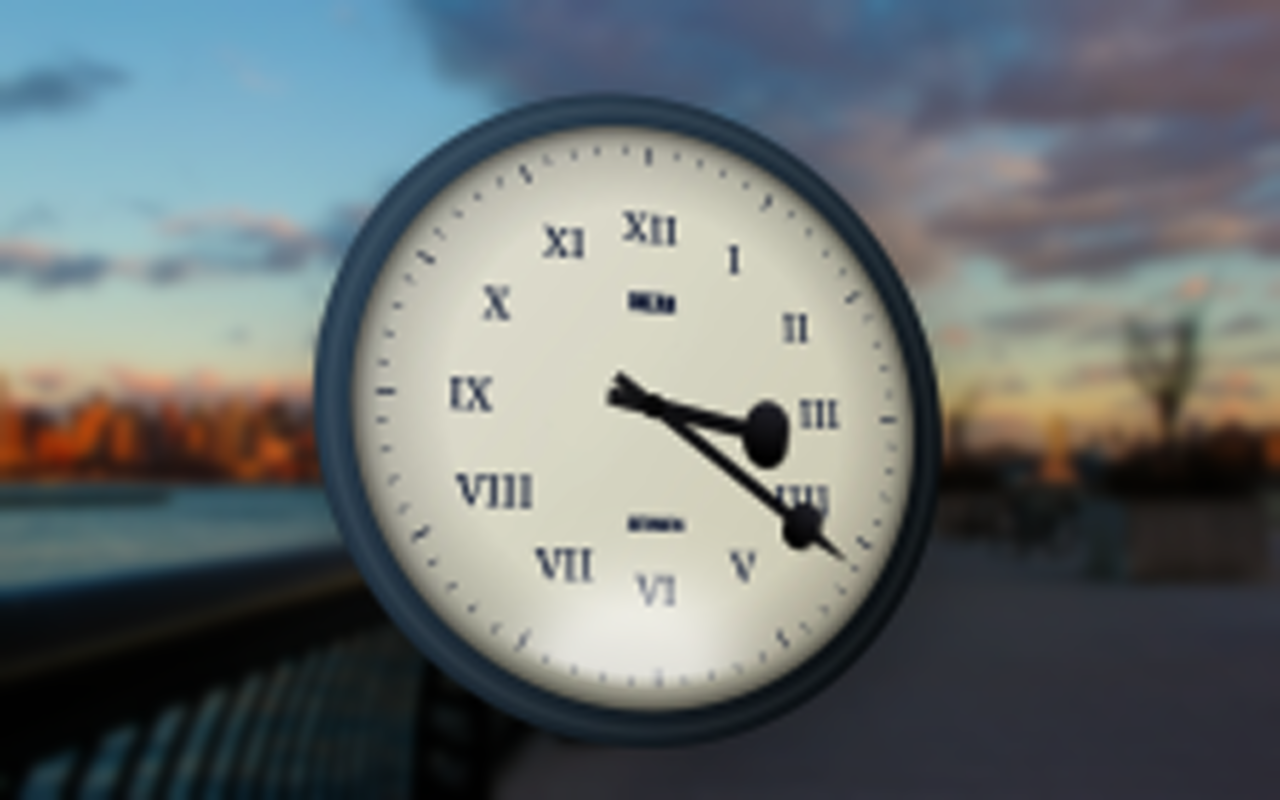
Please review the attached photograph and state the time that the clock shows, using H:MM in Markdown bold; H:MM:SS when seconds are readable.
**3:21**
